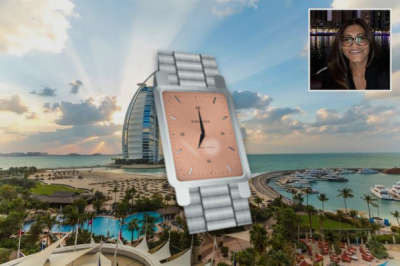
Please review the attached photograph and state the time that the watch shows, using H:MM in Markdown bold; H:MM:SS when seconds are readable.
**7:00**
